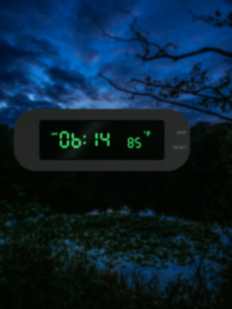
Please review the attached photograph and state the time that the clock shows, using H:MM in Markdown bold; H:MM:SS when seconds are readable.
**6:14**
